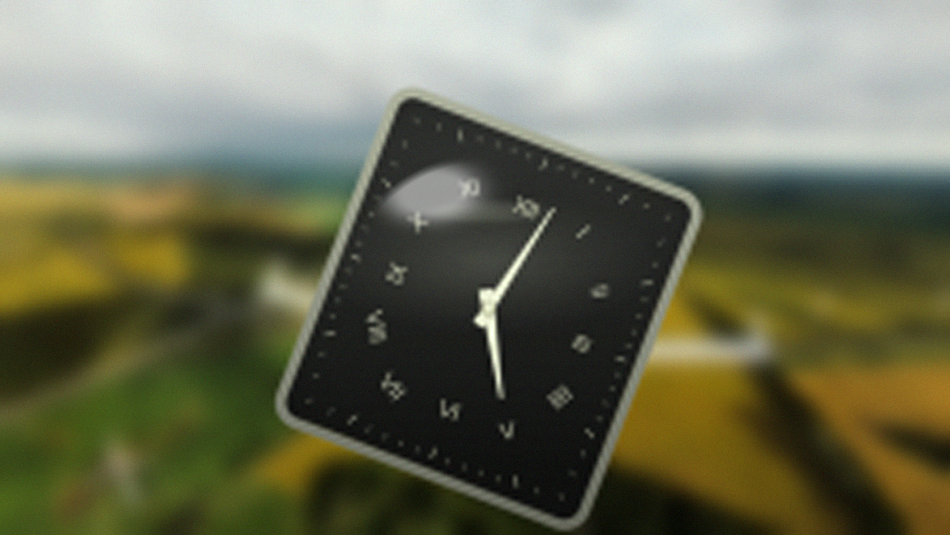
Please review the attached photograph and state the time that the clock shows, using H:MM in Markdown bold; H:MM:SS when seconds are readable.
**5:02**
